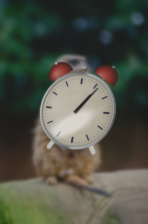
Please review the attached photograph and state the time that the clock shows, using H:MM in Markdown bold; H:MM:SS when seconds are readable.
**1:06**
